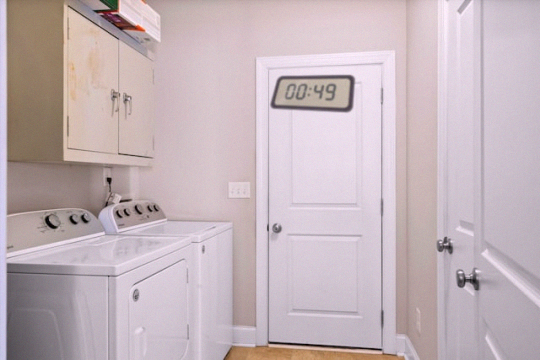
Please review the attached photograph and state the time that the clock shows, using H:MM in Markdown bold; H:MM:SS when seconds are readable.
**0:49**
